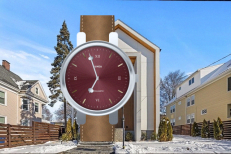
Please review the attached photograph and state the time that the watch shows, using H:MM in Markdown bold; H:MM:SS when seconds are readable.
**6:57**
